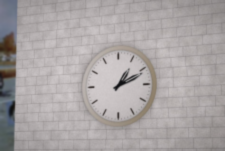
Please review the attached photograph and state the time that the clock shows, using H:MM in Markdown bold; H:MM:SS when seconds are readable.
**1:11**
